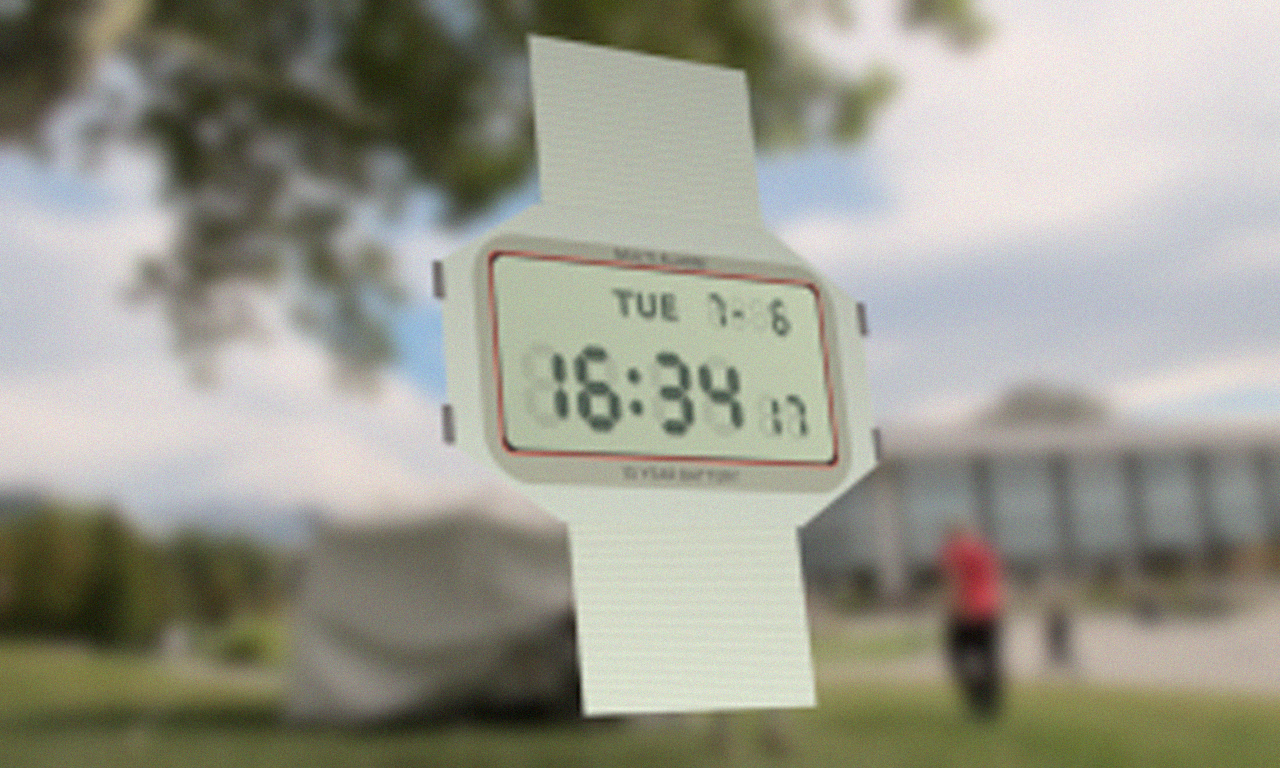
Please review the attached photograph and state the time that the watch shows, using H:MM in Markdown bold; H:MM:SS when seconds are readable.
**16:34:17**
